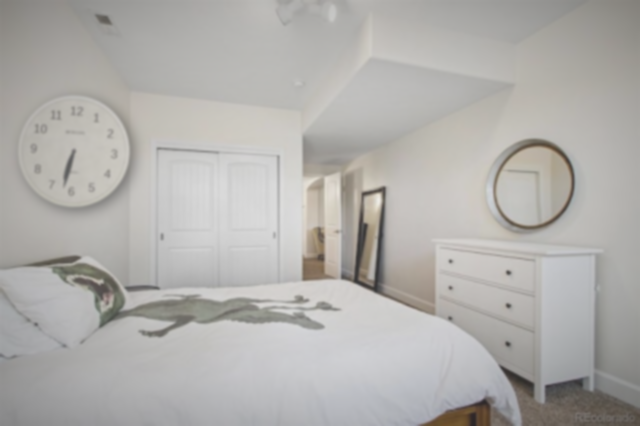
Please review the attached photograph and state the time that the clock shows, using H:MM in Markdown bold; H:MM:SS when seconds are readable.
**6:32**
